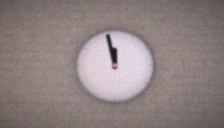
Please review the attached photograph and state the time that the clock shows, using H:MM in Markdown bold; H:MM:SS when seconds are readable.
**11:58**
